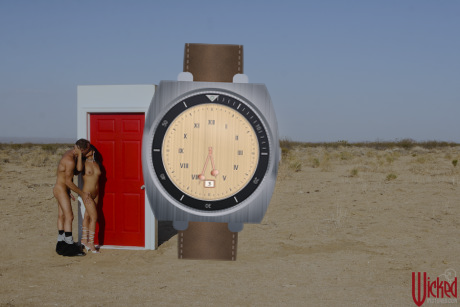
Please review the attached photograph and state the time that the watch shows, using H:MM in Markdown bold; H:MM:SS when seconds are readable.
**5:33**
